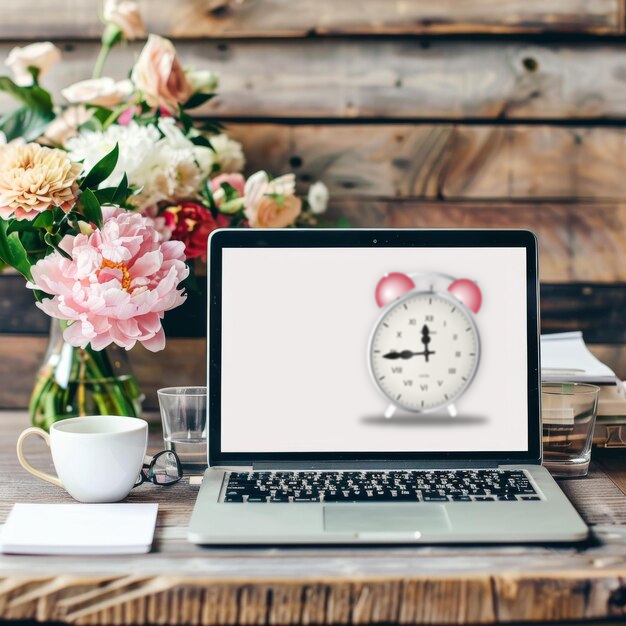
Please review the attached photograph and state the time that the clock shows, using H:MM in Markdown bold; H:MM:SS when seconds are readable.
**11:44**
